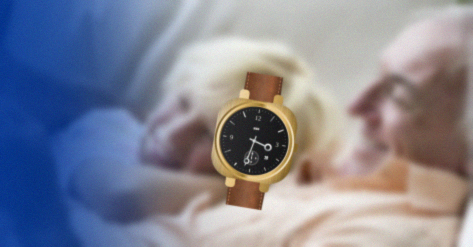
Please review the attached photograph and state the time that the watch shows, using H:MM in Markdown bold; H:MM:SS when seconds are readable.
**3:32**
